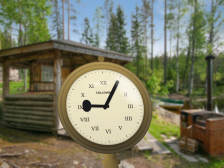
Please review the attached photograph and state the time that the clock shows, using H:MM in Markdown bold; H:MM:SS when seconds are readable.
**9:05**
